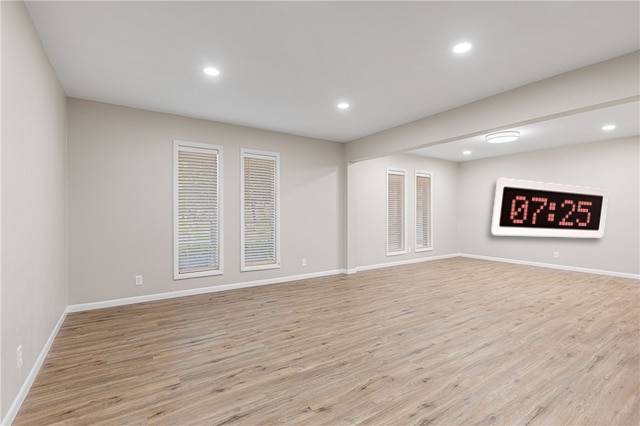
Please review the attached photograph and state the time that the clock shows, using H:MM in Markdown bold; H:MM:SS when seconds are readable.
**7:25**
